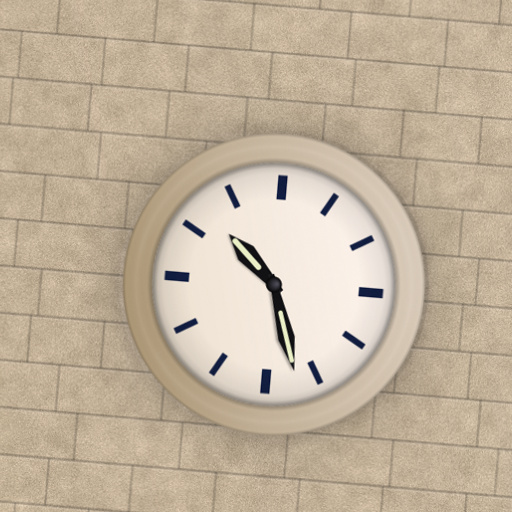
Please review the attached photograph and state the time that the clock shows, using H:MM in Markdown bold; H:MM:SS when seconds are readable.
**10:27**
